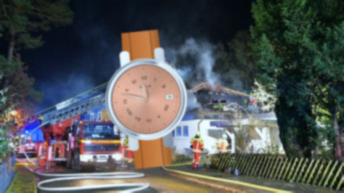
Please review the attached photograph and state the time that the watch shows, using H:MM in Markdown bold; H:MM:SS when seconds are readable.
**11:48**
